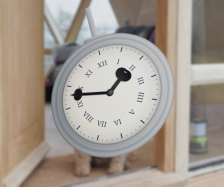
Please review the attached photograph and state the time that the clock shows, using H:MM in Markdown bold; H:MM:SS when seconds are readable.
**1:48**
